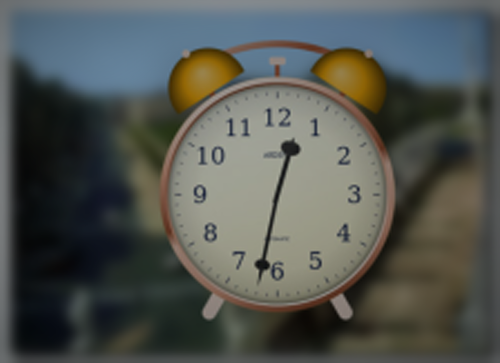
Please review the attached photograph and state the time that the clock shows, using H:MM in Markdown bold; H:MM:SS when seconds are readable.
**12:32**
